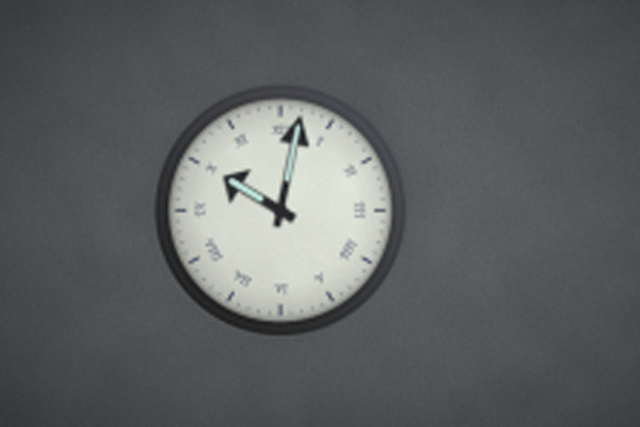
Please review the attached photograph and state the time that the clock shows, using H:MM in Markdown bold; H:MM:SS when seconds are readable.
**10:02**
